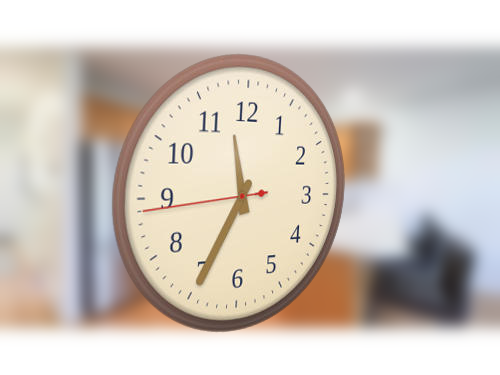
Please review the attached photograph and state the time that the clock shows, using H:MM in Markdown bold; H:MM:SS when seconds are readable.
**11:34:44**
